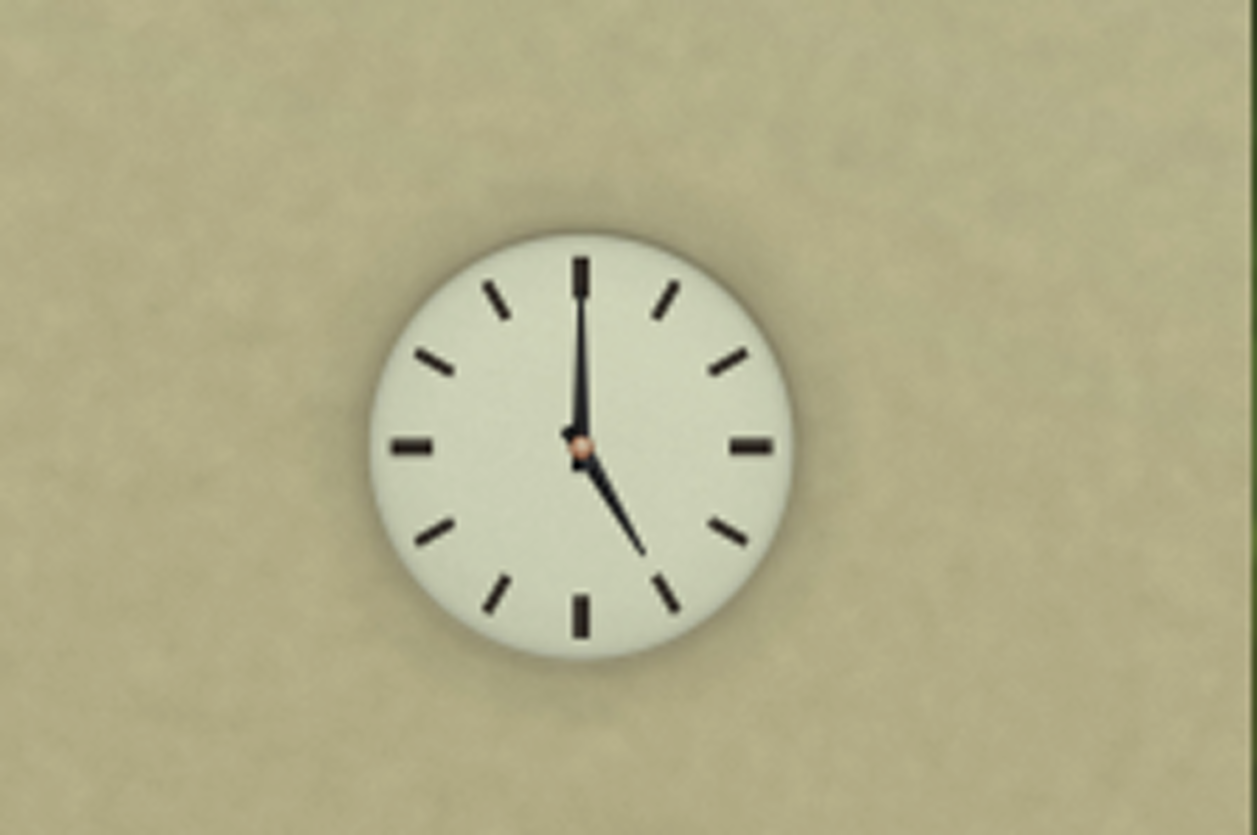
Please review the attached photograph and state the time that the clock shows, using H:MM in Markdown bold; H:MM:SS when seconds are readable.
**5:00**
